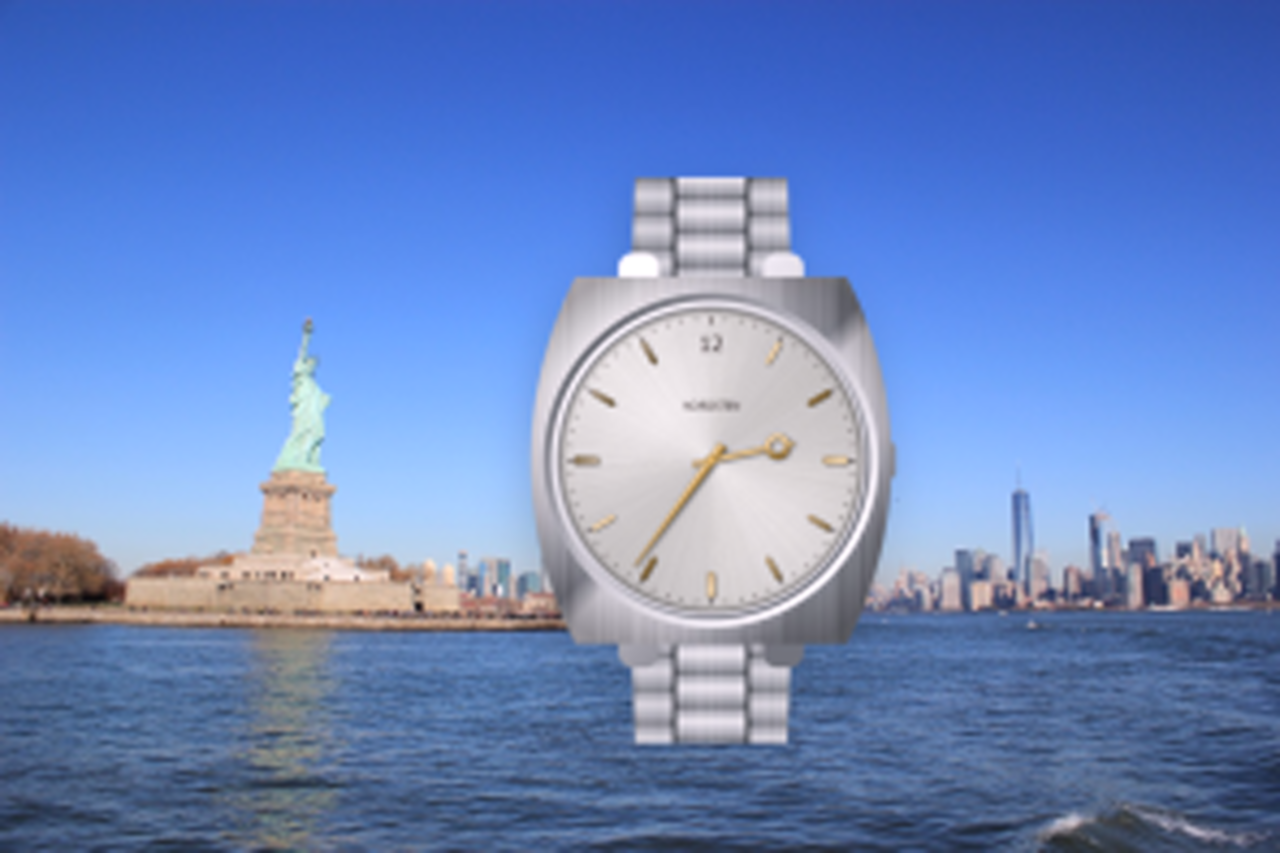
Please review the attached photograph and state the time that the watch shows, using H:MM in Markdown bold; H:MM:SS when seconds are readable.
**2:36**
